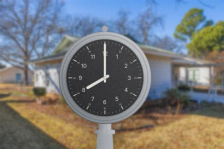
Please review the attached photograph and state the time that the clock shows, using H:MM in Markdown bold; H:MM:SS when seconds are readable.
**8:00**
